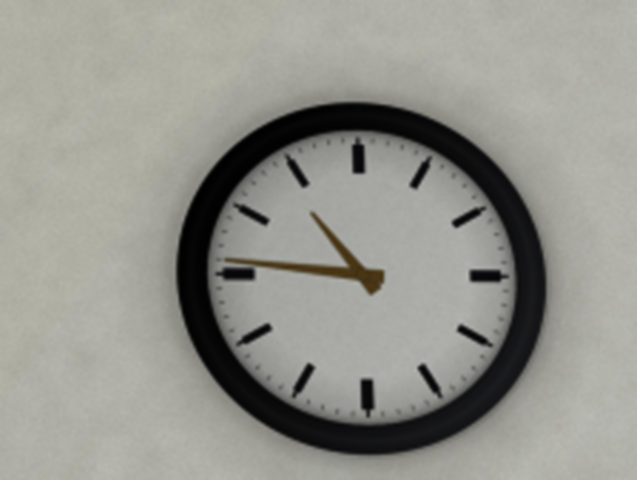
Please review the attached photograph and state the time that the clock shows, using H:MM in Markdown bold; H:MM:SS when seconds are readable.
**10:46**
